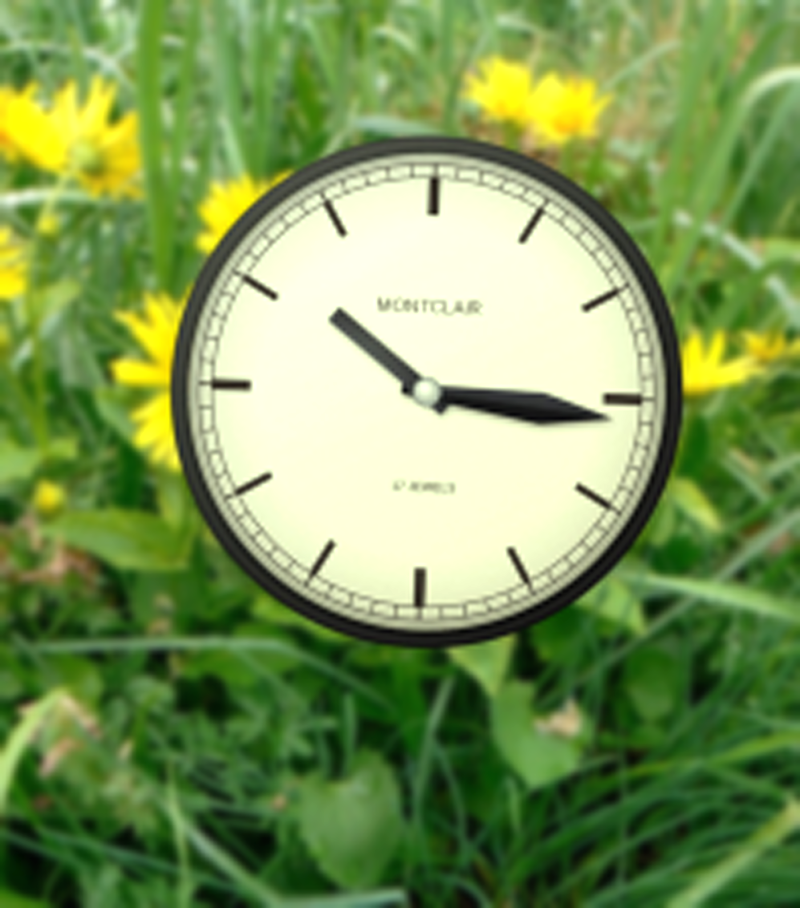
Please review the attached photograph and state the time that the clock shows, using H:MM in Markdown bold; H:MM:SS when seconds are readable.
**10:16**
